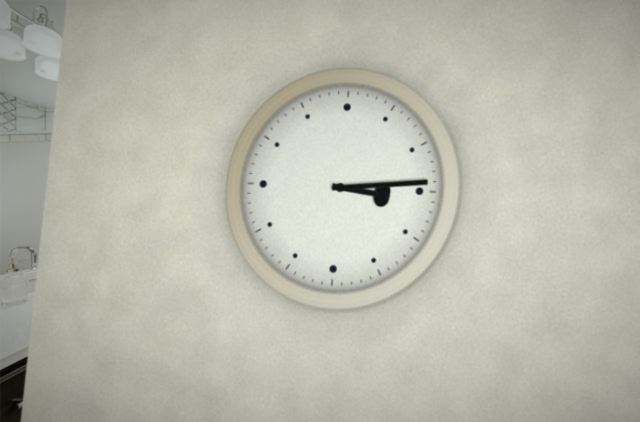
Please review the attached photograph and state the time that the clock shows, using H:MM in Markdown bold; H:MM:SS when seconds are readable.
**3:14**
